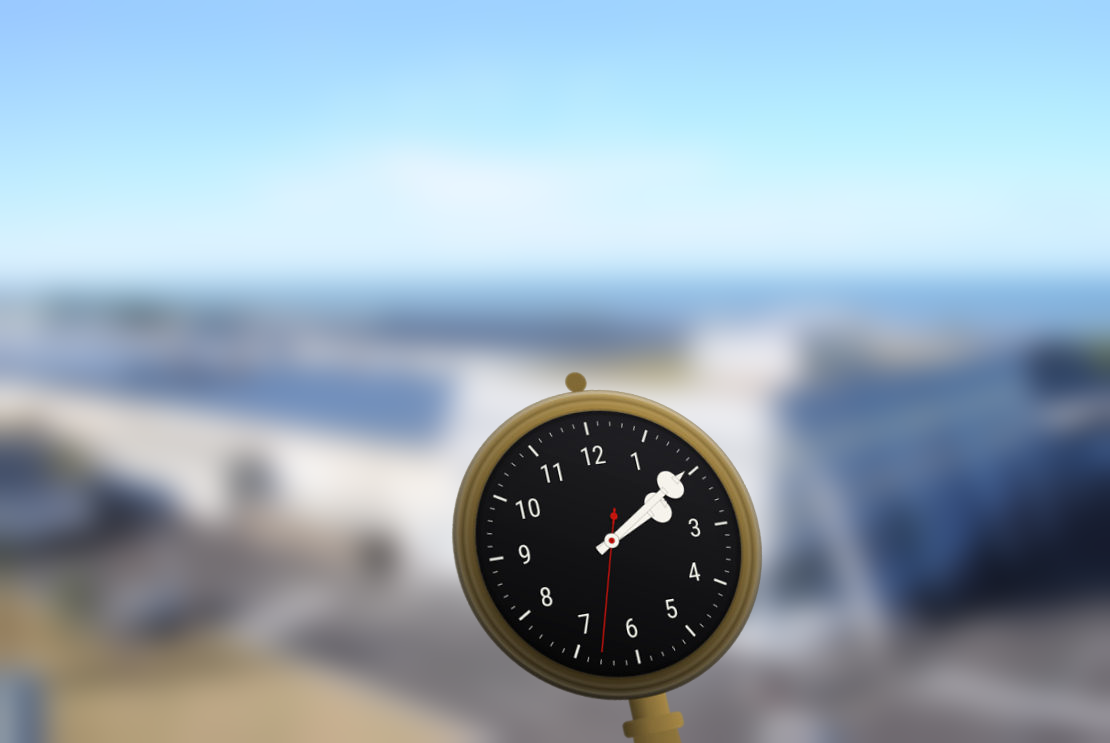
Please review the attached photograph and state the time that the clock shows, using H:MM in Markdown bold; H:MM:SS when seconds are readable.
**2:09:33**
